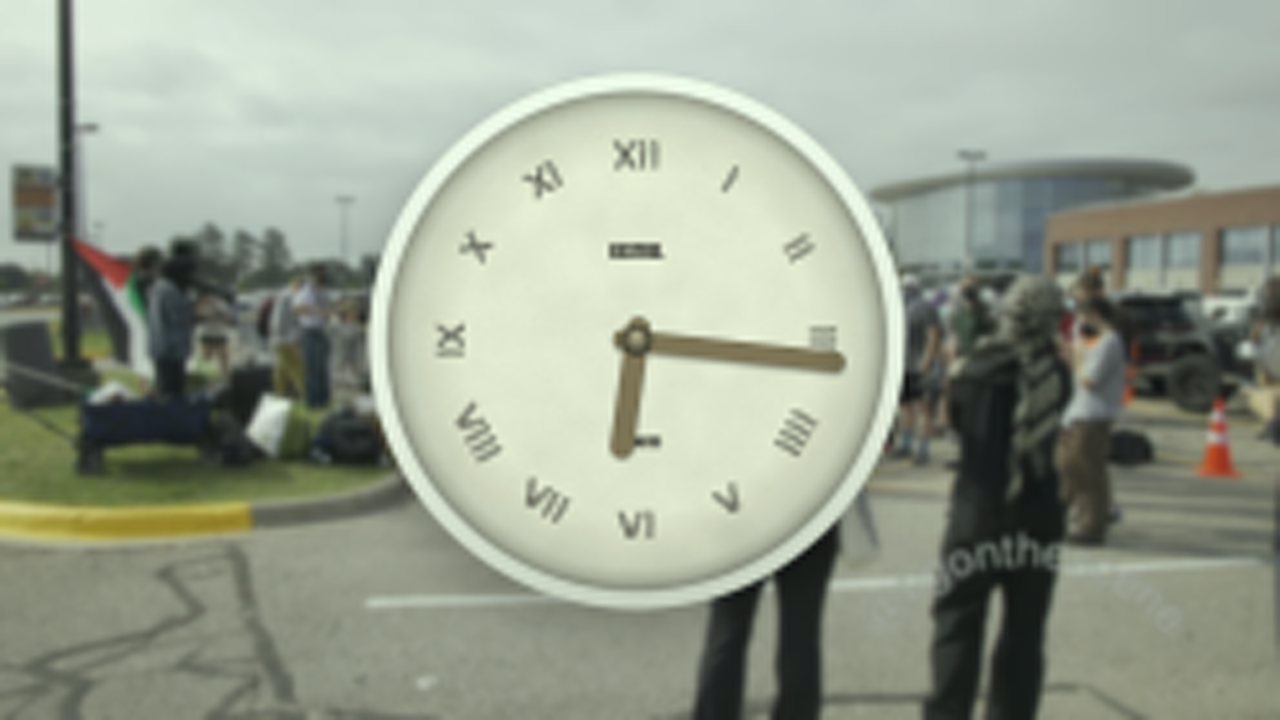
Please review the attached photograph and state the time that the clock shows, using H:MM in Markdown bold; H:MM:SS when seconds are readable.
**6:16**
